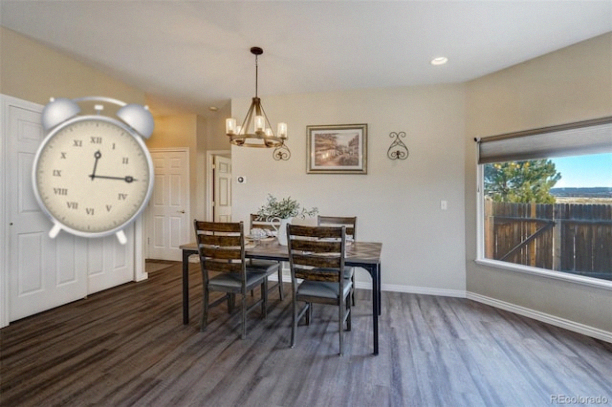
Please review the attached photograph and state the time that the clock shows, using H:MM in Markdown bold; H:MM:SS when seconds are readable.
**12:15**
